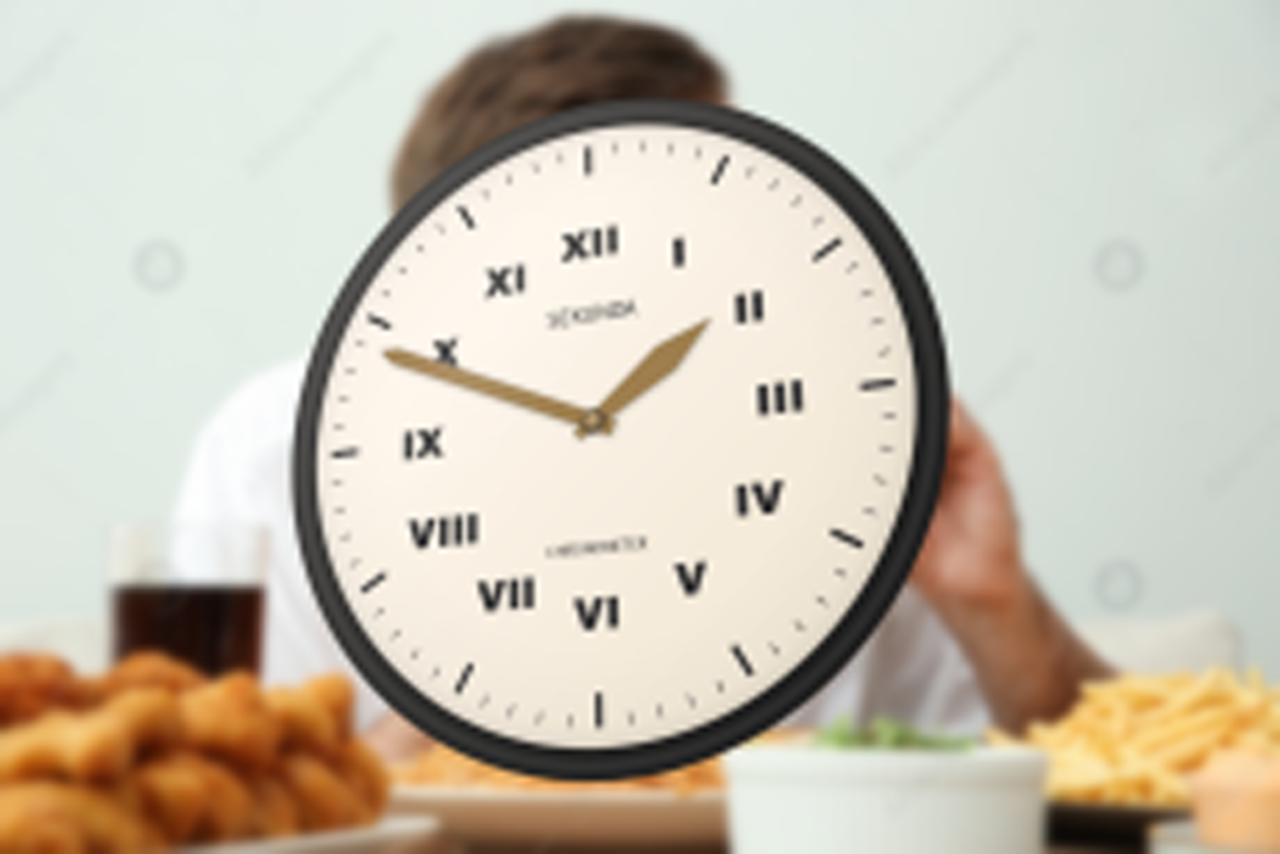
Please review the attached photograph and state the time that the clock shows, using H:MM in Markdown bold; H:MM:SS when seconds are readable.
**1:49**
